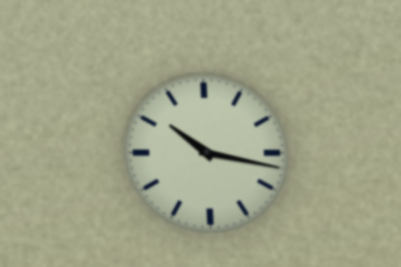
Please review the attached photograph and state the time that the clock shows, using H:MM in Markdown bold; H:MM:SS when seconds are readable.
**10:17**
